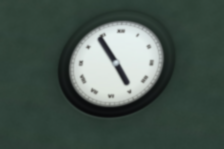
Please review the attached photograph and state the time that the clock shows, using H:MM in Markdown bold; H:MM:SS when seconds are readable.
**4:54**
